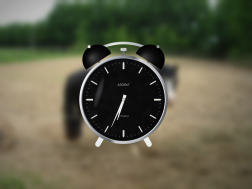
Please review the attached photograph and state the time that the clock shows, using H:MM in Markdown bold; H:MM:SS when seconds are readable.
**6:34**
